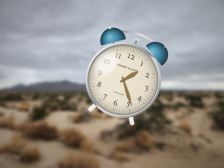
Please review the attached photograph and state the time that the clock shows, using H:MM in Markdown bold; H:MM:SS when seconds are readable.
**1:24**
